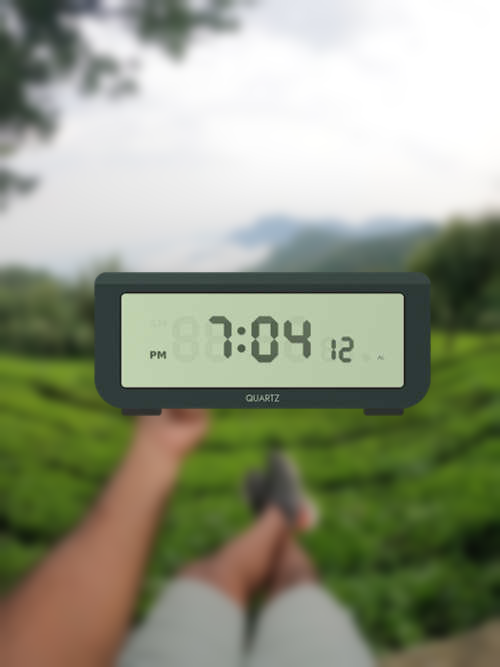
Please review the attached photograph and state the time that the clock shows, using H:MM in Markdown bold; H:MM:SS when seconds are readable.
**7:04:12**
